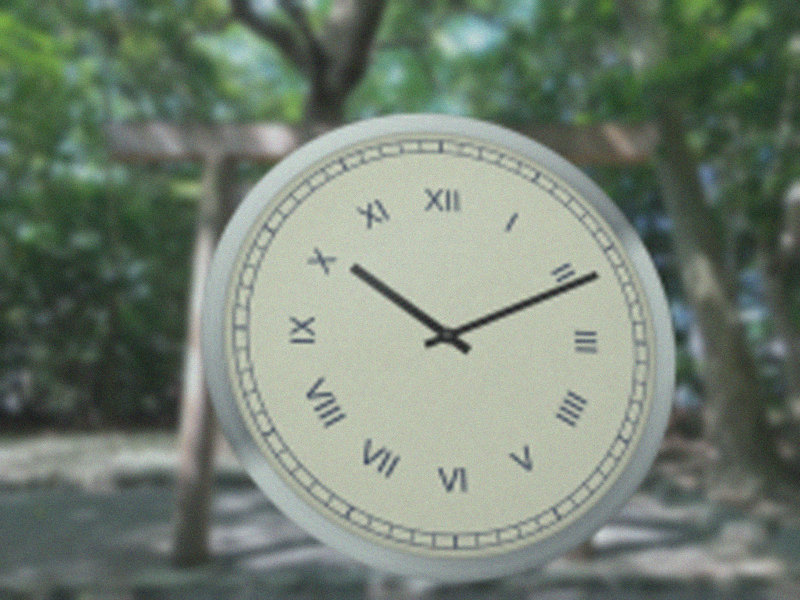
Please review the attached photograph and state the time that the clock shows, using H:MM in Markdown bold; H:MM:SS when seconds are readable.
**10:11**
